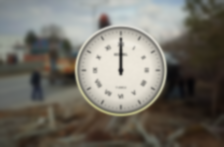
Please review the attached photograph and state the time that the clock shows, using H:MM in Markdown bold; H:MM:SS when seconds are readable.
**12:00**
